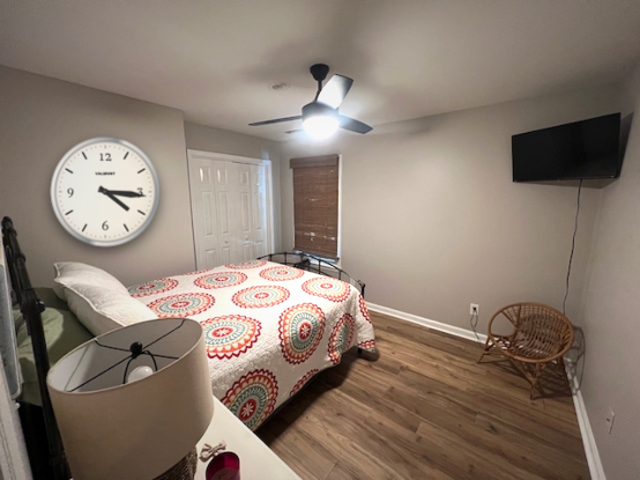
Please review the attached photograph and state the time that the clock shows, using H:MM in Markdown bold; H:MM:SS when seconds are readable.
**4:16**
